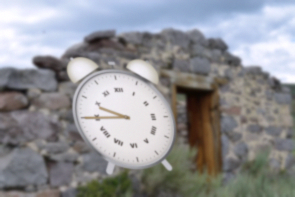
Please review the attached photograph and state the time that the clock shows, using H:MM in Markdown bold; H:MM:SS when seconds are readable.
**9:45**
